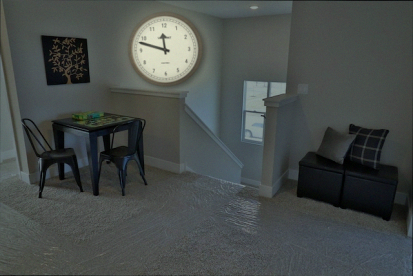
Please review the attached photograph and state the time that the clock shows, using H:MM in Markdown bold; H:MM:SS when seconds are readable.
**11:48**
